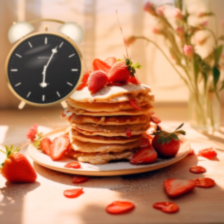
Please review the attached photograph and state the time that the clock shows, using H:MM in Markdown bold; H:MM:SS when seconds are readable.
**6:04**
